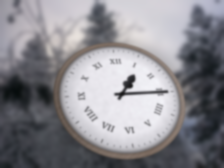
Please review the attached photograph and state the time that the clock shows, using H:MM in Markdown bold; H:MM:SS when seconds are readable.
**1:15**
